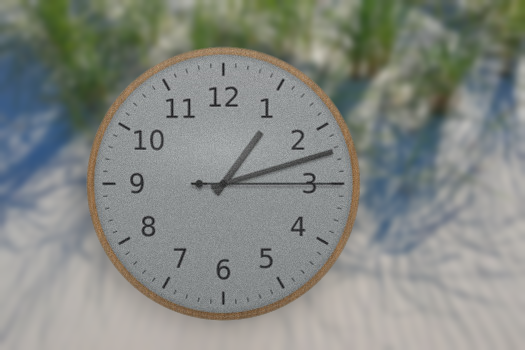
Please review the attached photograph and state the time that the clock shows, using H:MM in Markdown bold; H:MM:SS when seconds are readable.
**1:12:15**
